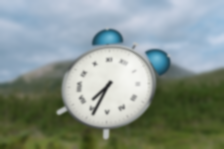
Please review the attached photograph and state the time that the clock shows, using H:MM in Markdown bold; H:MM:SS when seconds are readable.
**6:29**
